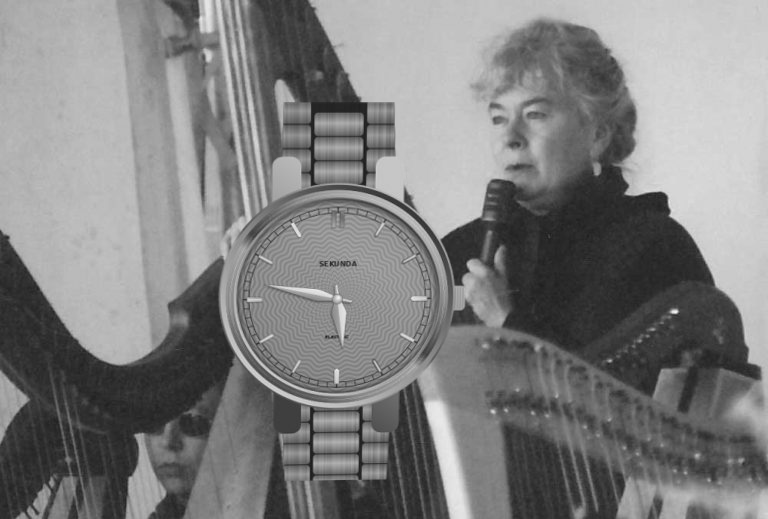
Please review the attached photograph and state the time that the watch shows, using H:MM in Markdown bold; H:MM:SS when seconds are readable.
**5:47**
